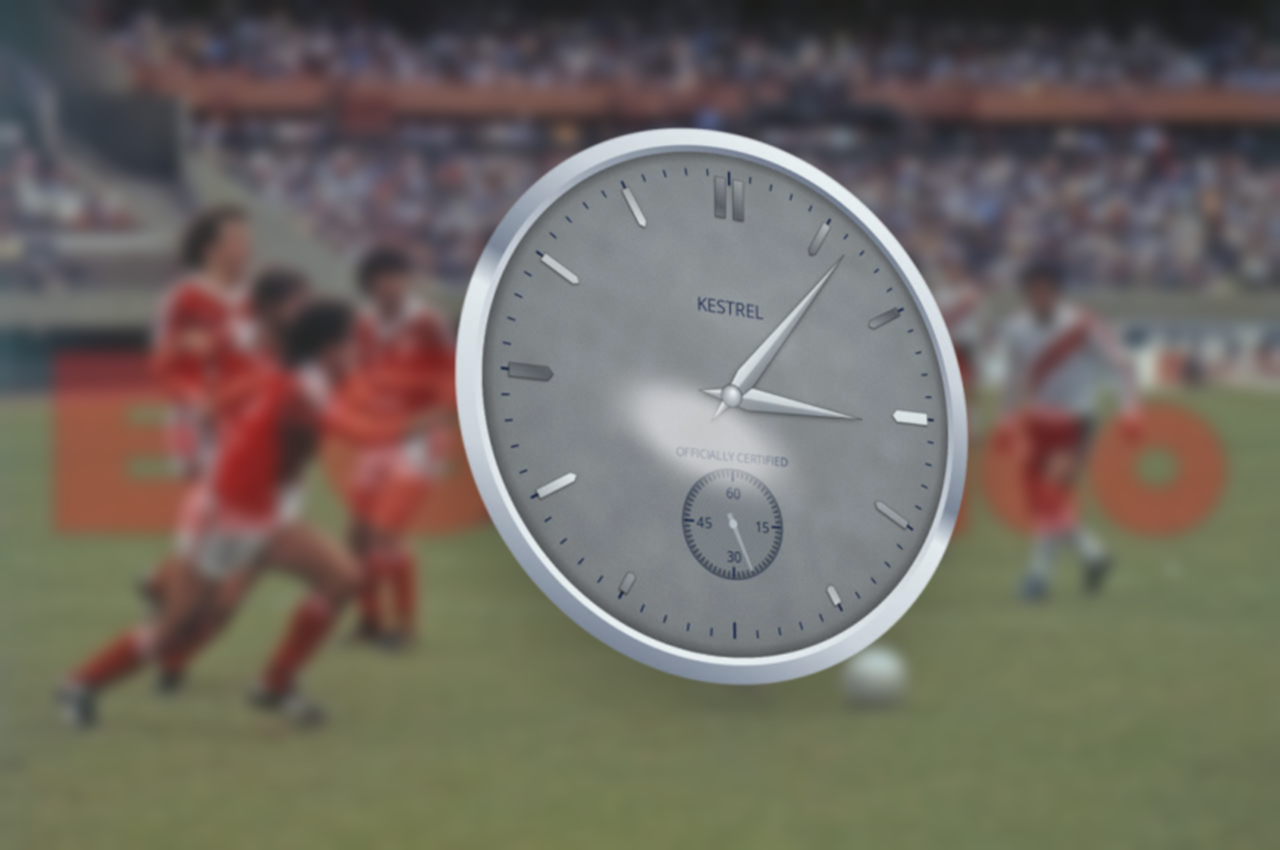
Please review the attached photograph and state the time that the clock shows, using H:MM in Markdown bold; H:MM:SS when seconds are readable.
**3:06:26**
